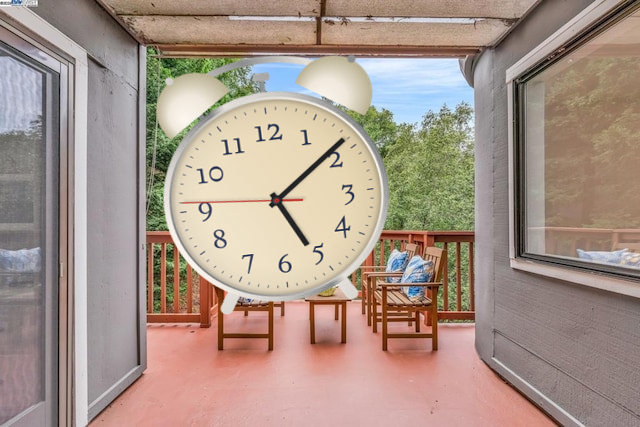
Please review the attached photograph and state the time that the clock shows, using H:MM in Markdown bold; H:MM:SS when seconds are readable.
**5:08:46**
